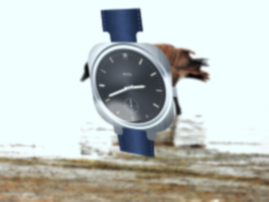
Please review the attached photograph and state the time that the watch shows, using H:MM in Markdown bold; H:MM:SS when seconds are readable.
**2:41**
